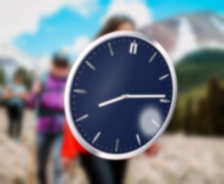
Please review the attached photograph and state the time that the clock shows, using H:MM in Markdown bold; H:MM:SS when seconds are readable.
**8:14**
